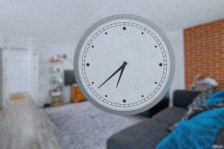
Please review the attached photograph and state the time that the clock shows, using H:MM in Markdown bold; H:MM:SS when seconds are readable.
**6:38**
